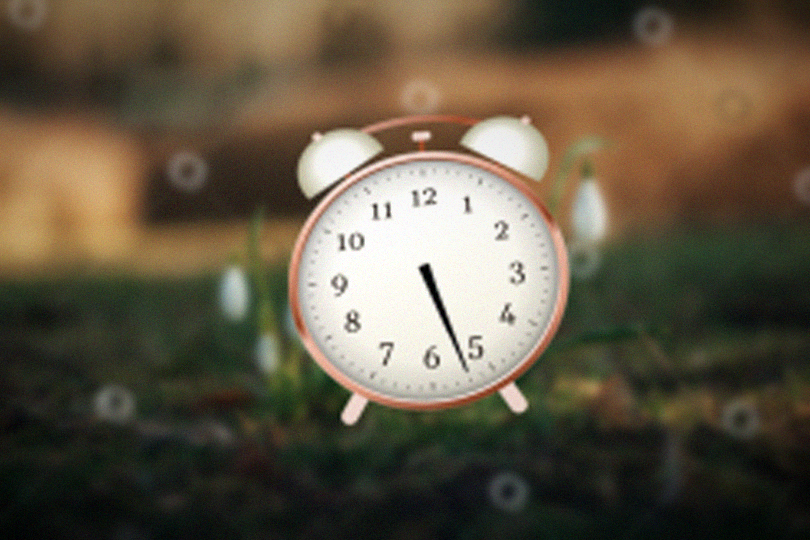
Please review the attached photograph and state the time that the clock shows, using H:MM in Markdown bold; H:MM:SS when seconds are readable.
**5:27**
